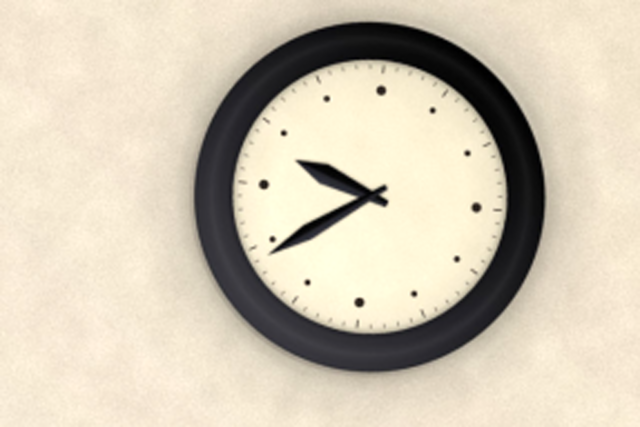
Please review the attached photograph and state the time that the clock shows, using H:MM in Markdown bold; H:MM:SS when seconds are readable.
**9:39**
